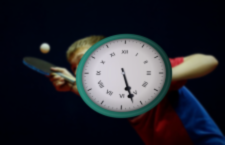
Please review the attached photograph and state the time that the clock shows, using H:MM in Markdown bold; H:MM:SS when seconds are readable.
**5:27**
